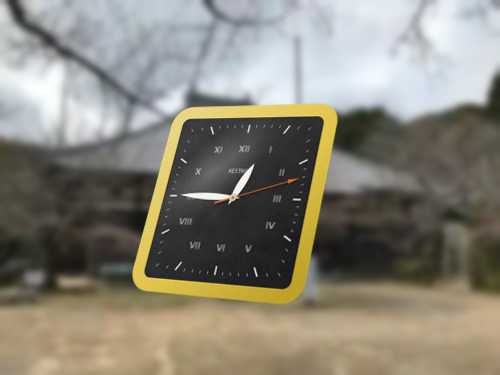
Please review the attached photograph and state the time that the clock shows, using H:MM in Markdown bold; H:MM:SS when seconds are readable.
**12:45:12**
